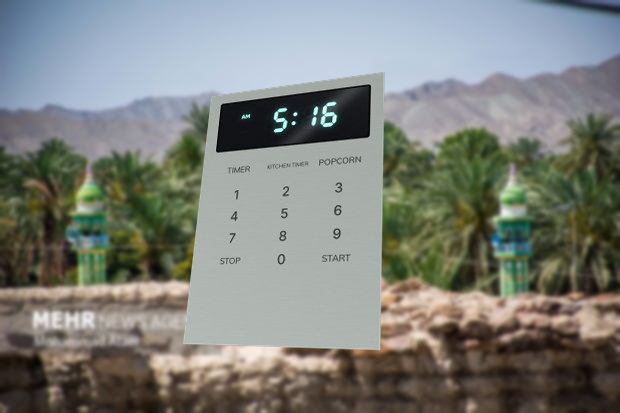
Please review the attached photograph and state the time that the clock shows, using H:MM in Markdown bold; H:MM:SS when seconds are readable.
**5:16**
